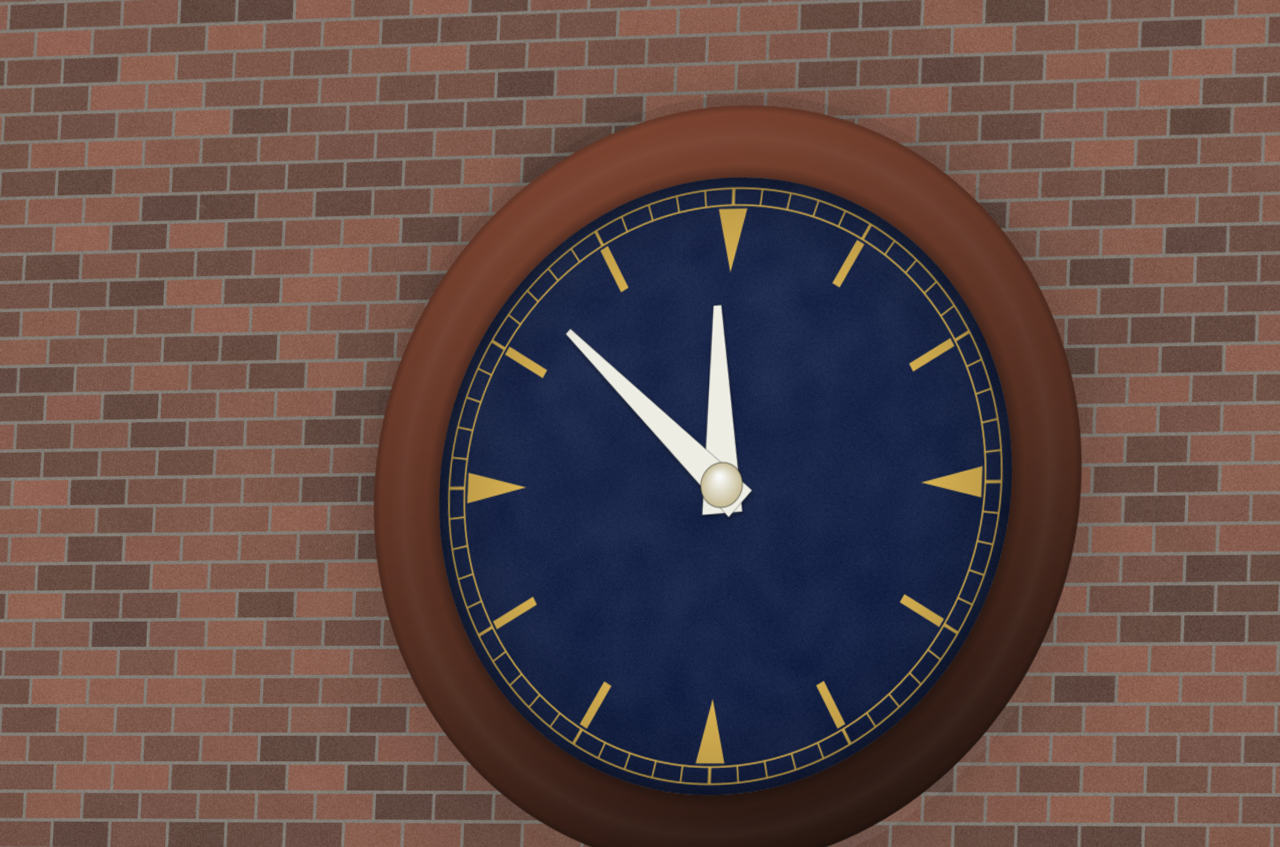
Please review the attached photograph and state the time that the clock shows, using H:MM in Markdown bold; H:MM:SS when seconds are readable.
**11:52**
